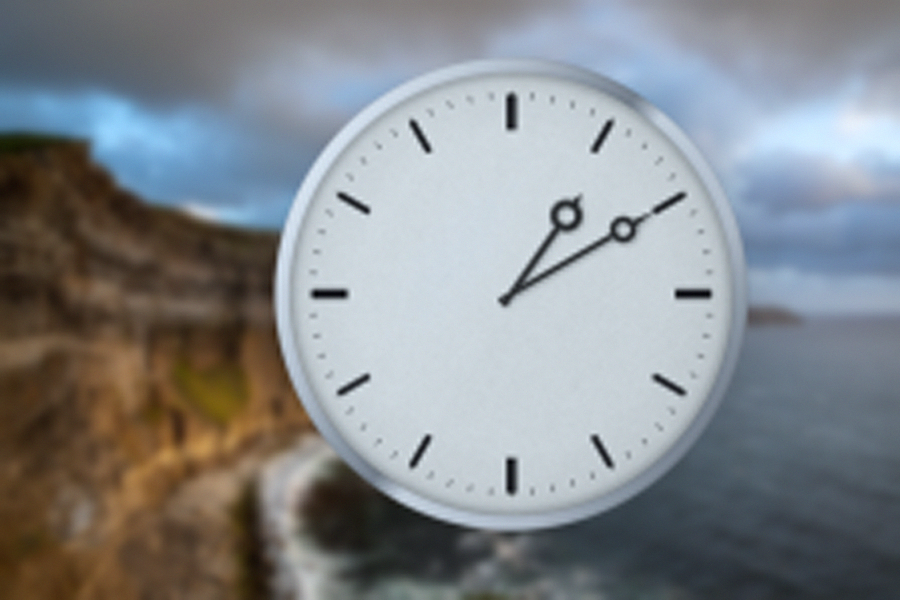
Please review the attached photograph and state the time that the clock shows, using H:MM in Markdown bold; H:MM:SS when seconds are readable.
**1:10**
